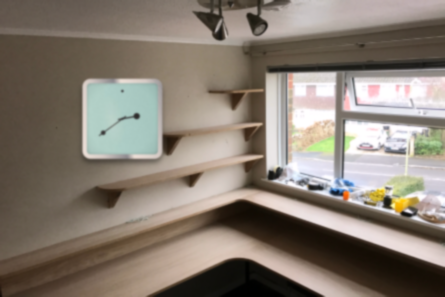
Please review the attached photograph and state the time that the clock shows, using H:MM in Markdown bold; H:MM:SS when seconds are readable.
**2:39**
